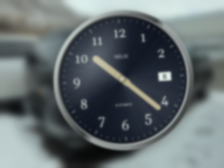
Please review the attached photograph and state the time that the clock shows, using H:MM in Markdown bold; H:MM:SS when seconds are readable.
**10:22**
